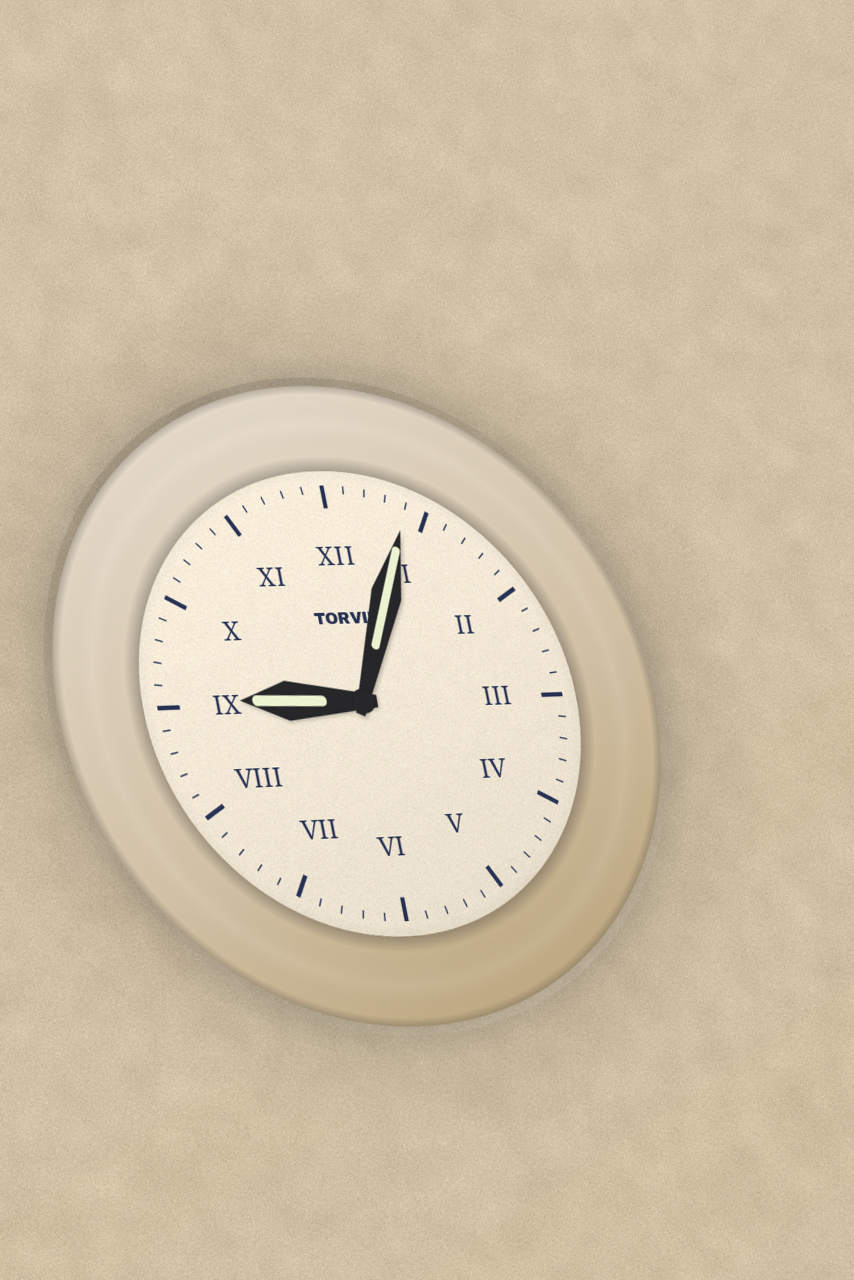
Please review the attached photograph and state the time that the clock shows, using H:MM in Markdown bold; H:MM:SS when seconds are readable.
**9:04**
